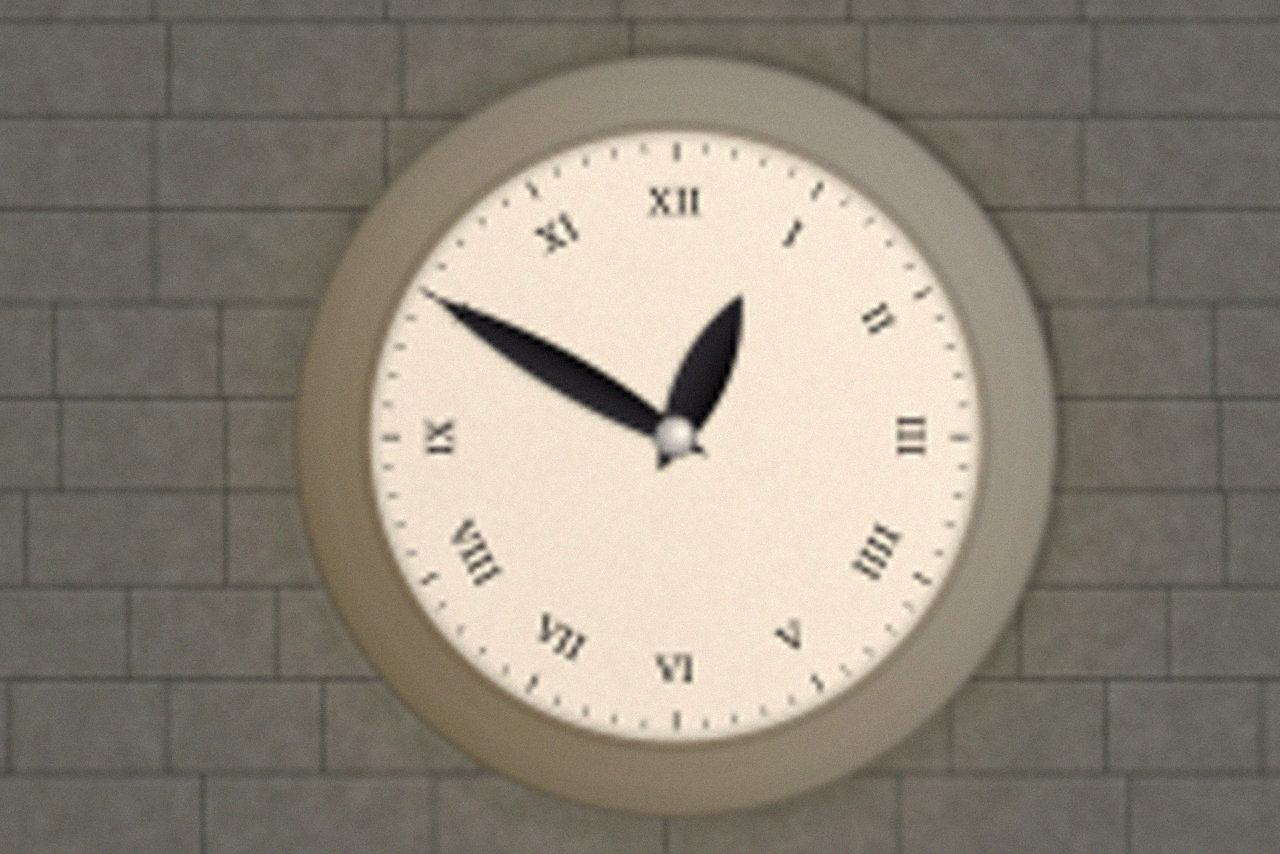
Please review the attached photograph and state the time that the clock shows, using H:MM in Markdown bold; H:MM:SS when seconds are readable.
**12:50**
